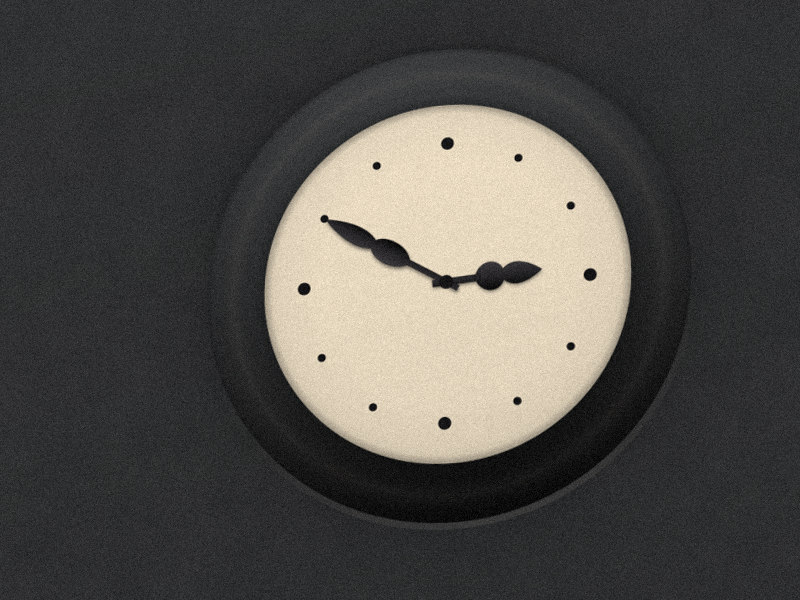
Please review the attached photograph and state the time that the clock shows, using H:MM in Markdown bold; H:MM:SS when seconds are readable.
**2:50**
